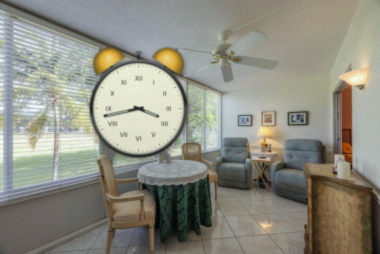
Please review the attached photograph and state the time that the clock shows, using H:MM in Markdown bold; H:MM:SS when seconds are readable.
**3:43**
